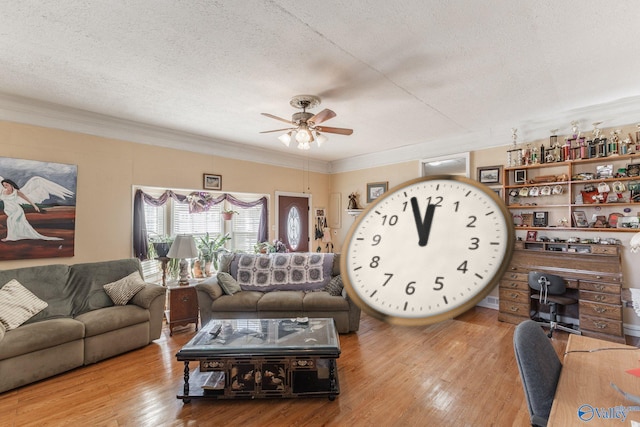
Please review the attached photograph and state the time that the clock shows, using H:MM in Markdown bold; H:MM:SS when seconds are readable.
**11:56**
